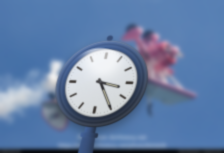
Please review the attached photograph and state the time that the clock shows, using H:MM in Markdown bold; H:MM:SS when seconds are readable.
**3:25**
